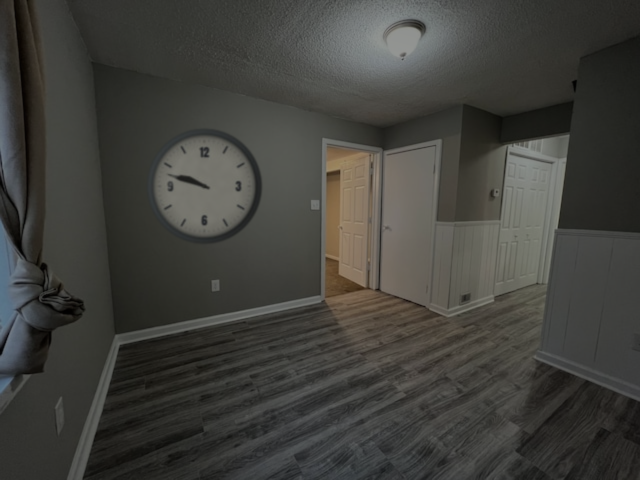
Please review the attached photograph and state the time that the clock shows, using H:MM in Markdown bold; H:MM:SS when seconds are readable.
**9:48**
